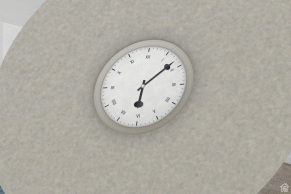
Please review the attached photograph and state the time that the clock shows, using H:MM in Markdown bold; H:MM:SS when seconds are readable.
**6:08**
